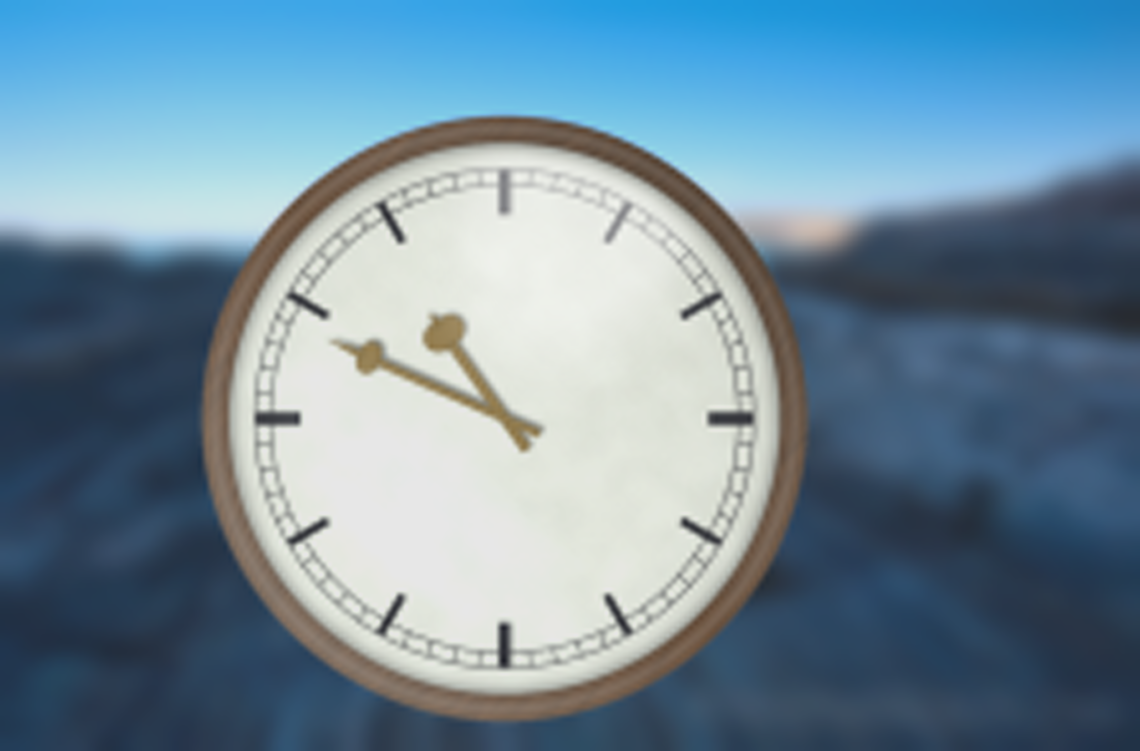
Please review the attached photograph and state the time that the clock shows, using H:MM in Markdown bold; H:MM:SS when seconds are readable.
**10:49**
